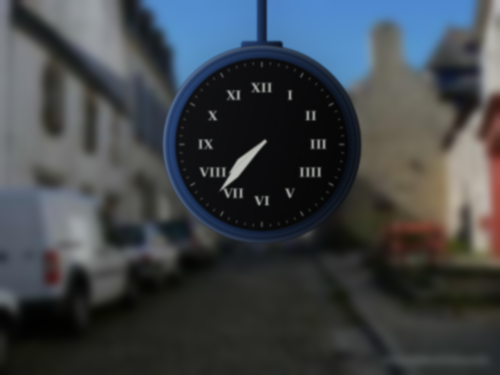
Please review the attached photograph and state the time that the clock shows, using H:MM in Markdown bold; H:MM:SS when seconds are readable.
**7:37**
